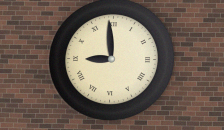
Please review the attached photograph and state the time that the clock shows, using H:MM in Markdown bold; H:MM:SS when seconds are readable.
**8:59**
